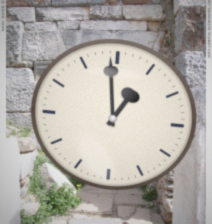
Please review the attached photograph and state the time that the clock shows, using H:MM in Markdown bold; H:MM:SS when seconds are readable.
**12:59**
